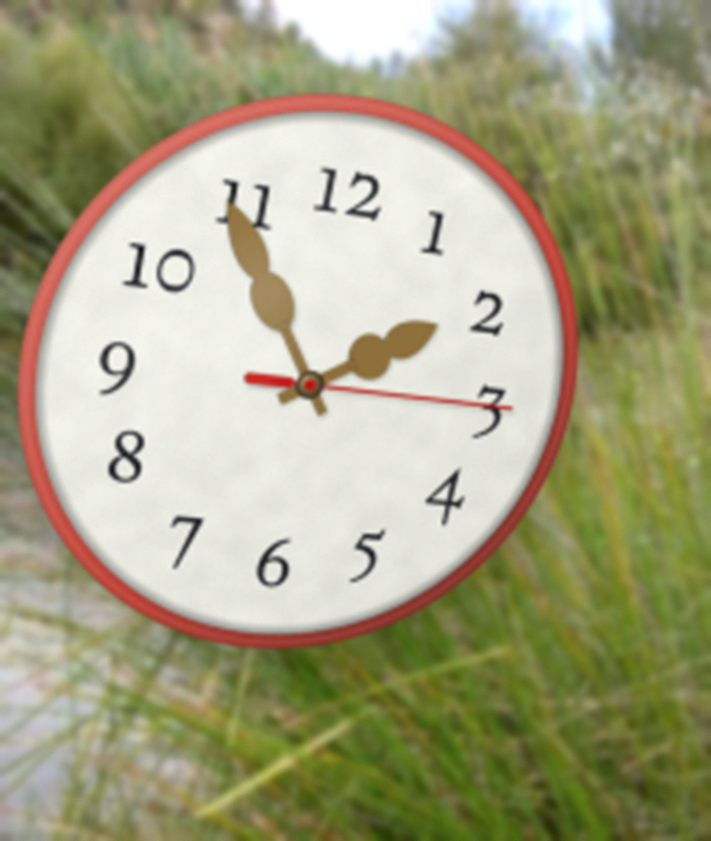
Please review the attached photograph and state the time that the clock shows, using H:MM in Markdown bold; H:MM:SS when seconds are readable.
**1:54:15**
